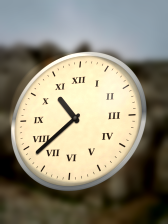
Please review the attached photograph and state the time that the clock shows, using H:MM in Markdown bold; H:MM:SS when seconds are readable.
**10:38**
